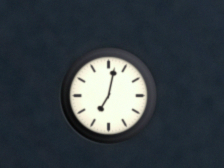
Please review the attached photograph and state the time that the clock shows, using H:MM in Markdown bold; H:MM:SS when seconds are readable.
**7:02**
